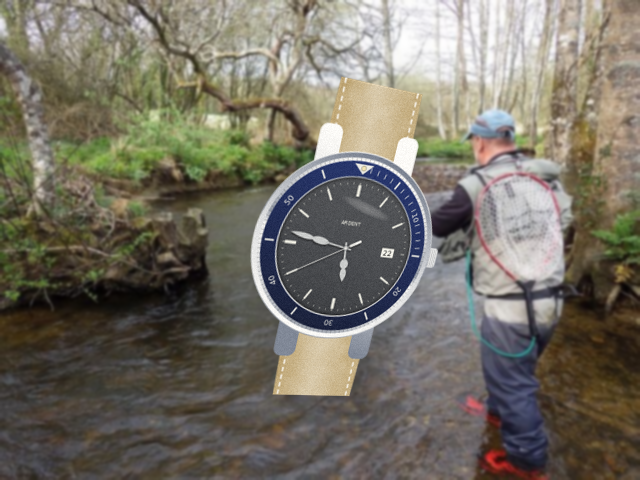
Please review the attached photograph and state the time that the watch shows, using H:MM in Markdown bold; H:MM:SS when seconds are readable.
**5:46:40**
